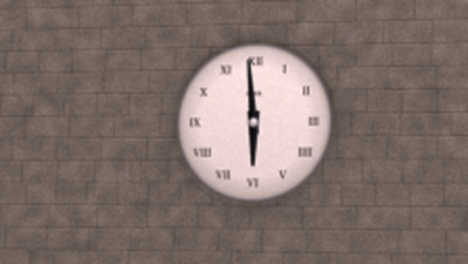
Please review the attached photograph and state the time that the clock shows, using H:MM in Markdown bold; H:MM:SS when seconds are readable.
**5:59**
